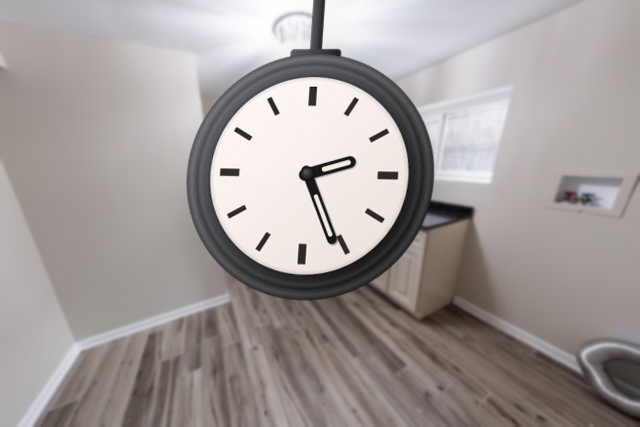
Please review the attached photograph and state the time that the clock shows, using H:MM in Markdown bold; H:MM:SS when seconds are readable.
**2:26**
